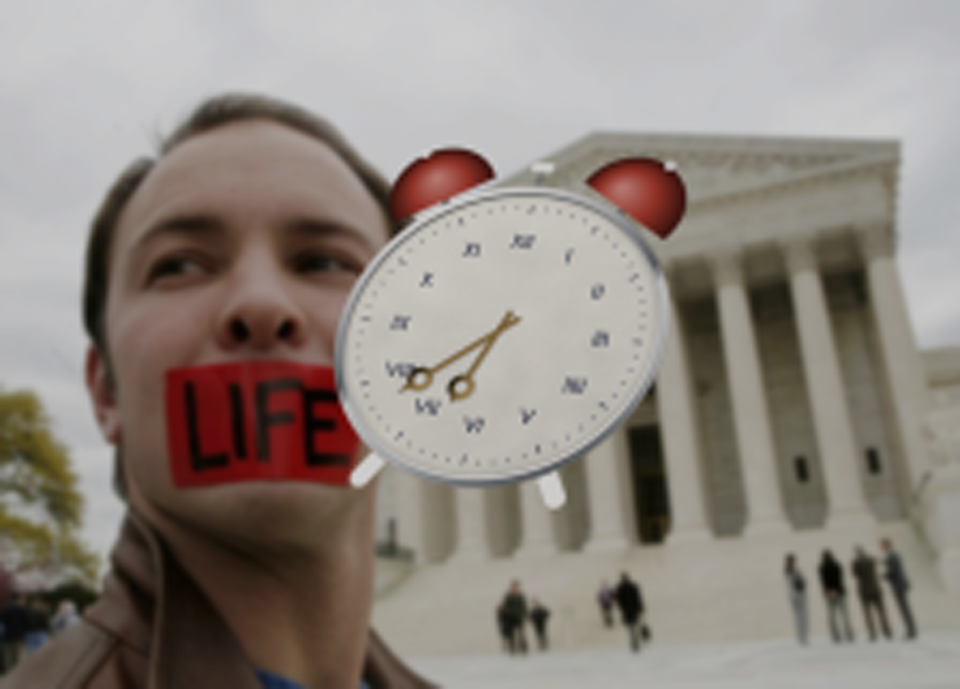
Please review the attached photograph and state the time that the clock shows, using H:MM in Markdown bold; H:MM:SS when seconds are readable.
**6:38**
